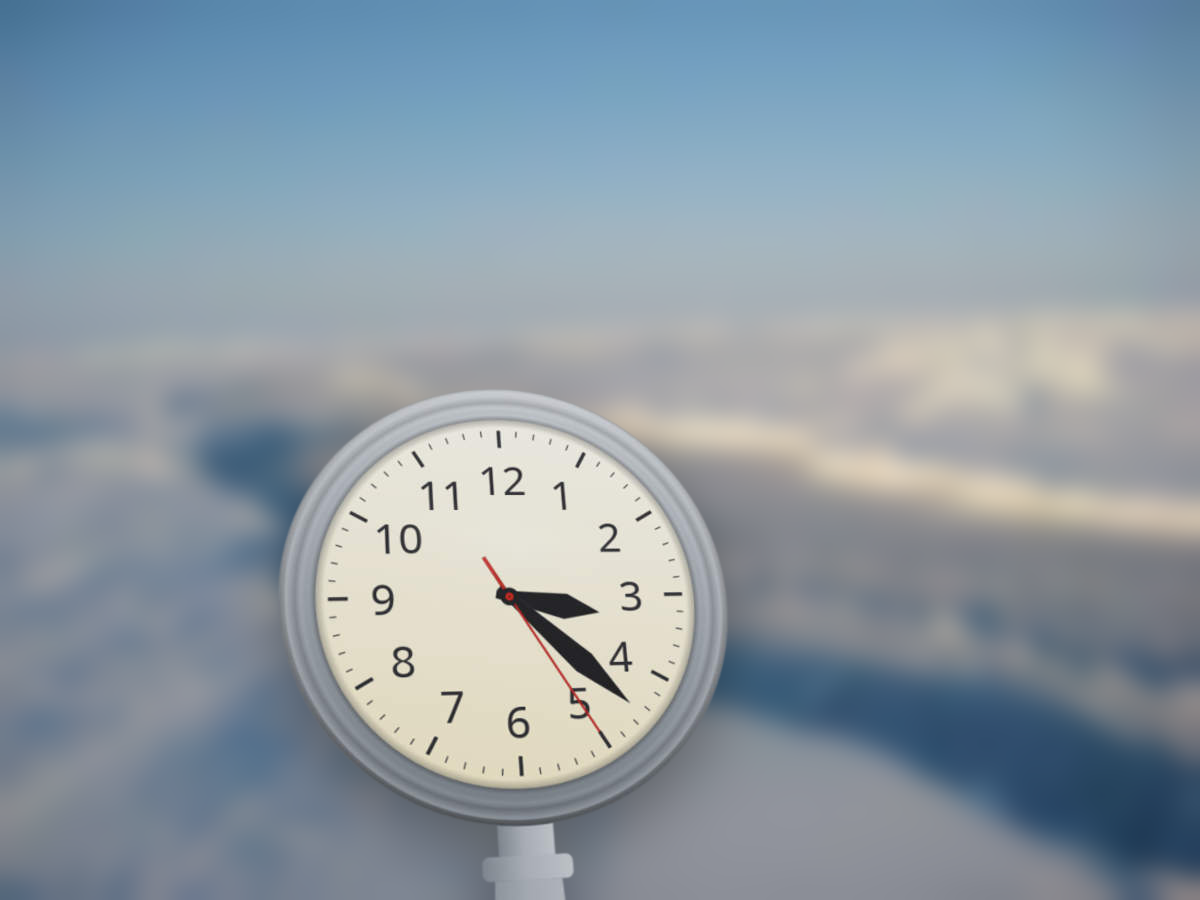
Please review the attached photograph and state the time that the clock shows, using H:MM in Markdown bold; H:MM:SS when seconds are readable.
**3:22:25**
